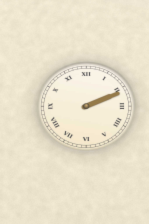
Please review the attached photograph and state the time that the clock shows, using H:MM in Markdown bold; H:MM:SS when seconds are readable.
**2:11**
